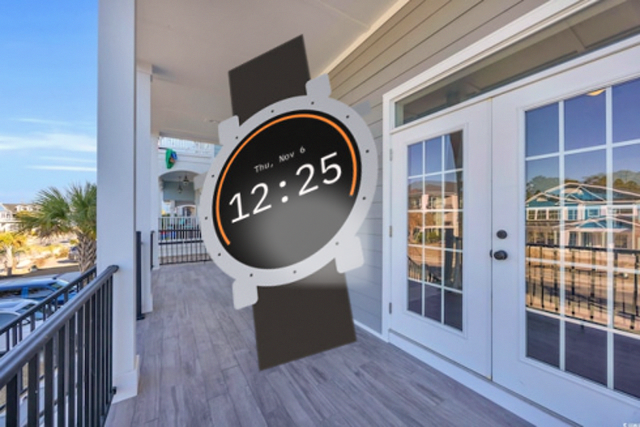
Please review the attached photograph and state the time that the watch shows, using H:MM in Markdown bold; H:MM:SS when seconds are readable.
**12:25**
